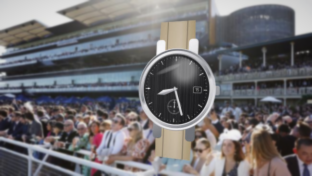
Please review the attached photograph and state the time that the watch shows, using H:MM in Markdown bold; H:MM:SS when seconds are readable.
**8:27**
